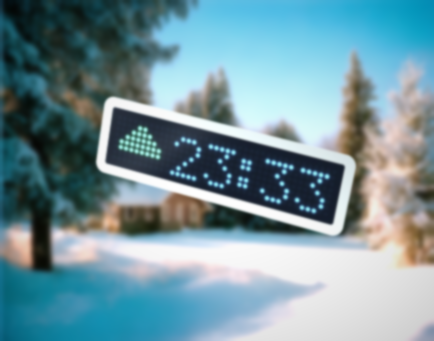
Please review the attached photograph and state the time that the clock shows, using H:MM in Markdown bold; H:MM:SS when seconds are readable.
**23:33**
